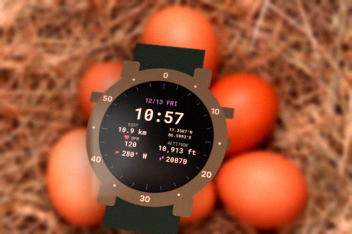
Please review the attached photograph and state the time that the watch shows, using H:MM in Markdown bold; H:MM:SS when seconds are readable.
**10:57**
